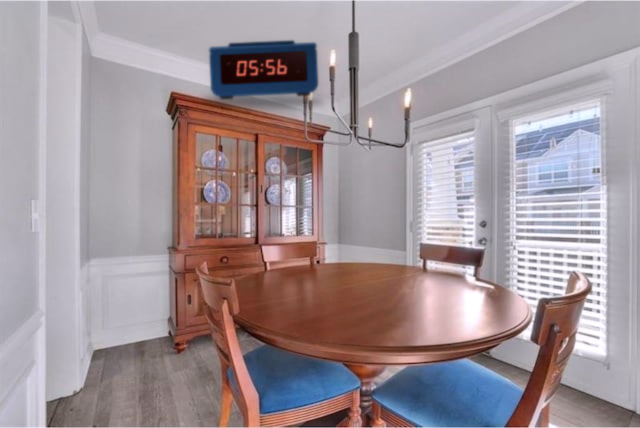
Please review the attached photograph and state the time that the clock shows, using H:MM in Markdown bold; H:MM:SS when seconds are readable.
**5:56**
